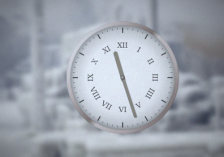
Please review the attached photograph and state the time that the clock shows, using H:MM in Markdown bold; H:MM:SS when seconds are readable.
**11:27**
